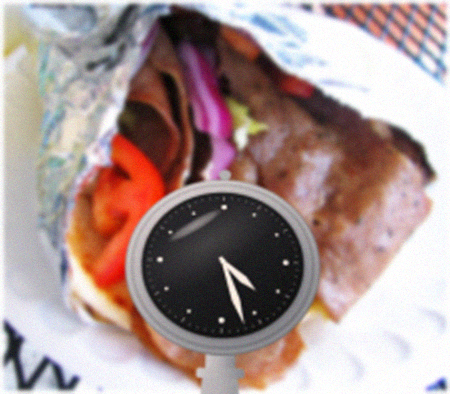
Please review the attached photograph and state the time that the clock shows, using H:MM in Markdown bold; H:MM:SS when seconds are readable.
**4:27**
